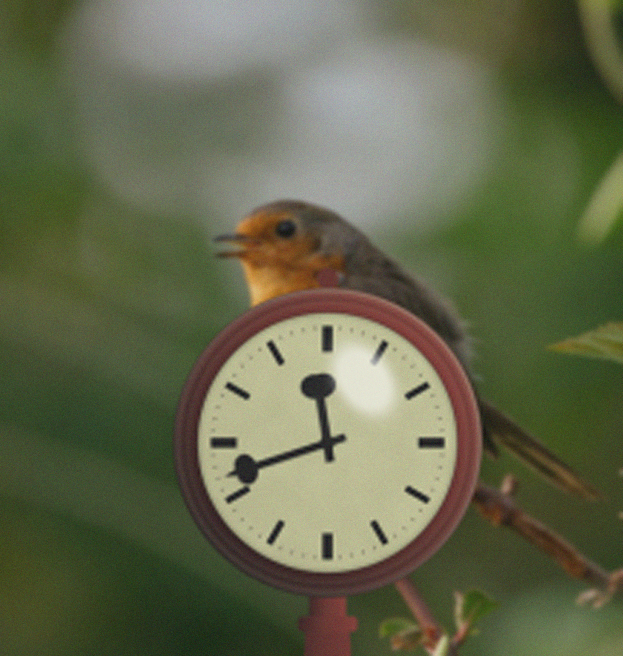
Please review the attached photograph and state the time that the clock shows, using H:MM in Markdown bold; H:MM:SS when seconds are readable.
**11:42**
